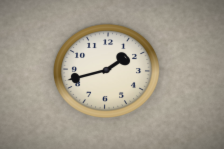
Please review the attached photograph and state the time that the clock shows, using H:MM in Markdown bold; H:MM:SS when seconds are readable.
**1:42**
